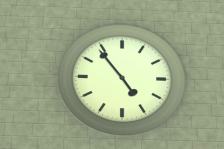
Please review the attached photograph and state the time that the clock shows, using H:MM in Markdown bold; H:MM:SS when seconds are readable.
**4:54**
